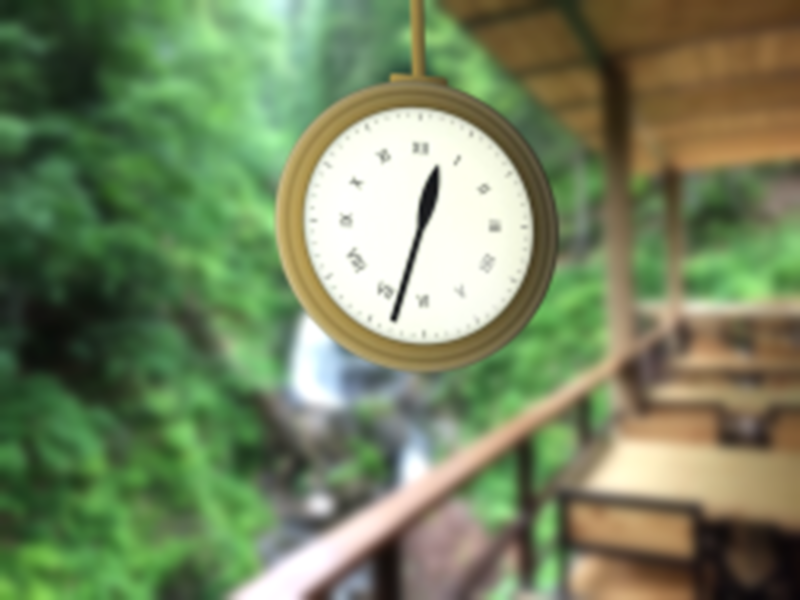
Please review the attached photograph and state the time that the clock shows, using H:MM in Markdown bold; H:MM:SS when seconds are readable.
**12:33**
